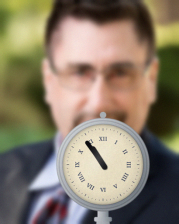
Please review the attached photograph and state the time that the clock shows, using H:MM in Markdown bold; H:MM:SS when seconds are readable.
**10:54**
